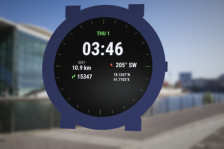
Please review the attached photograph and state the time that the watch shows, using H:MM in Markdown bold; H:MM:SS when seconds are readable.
**3:46**
